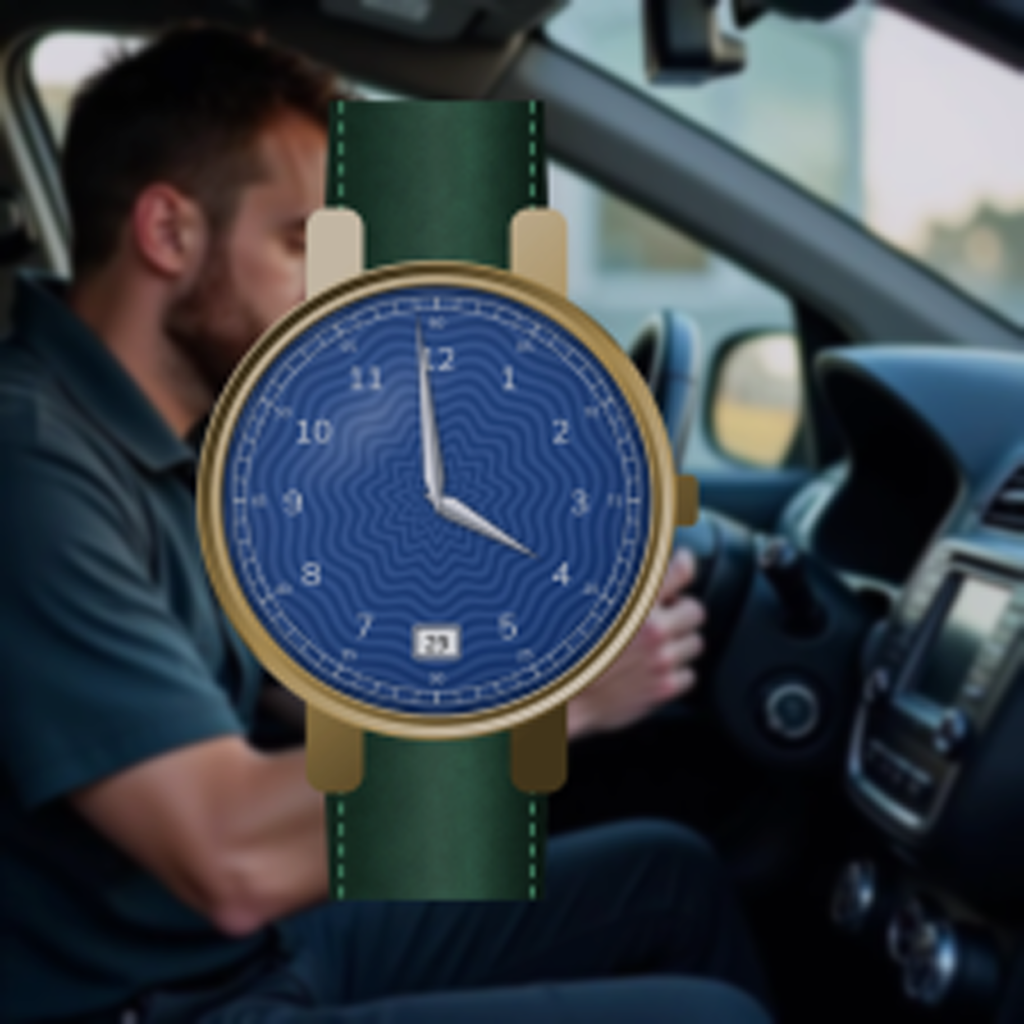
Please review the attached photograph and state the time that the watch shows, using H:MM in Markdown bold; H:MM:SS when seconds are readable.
**3:59**
